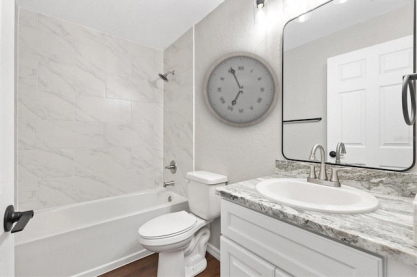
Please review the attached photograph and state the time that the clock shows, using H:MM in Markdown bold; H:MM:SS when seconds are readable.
**6:56**
